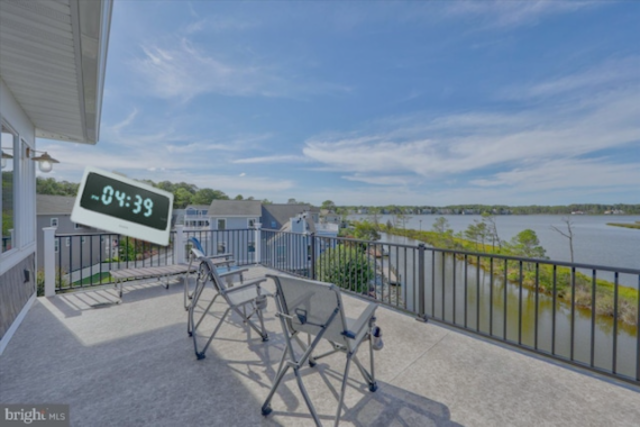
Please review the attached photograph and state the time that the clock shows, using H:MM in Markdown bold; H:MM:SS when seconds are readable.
**4:39**
